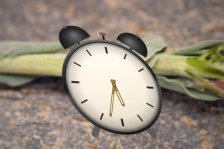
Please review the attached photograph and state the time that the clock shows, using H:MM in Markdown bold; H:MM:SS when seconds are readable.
**5:33**
